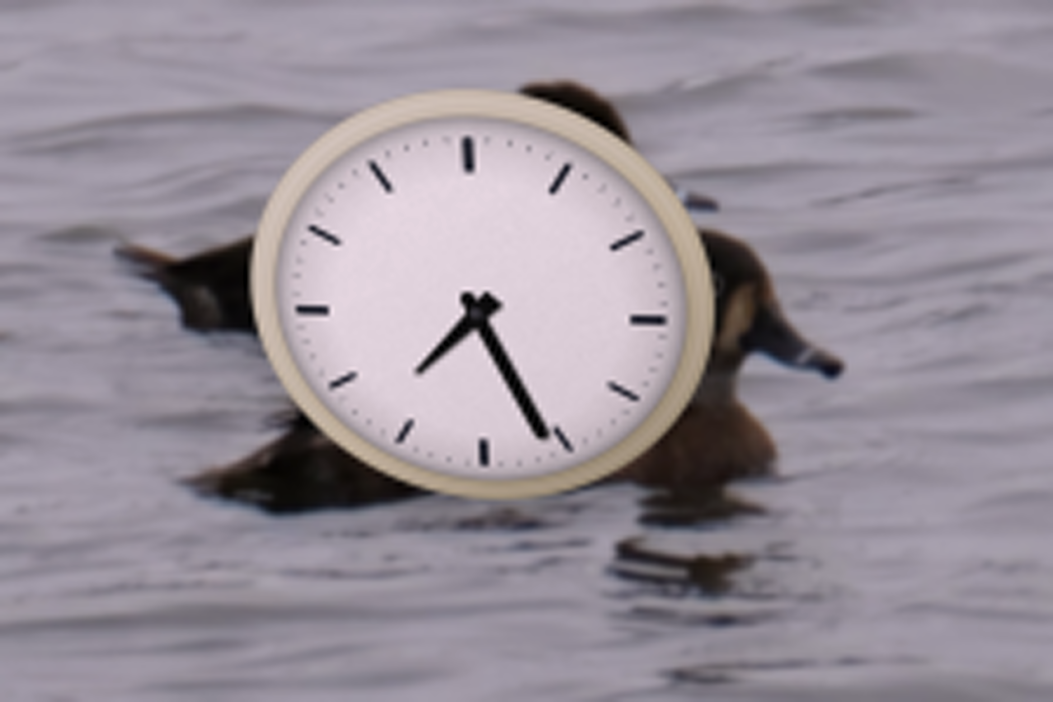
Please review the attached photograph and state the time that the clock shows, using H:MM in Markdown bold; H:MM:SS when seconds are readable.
**7:26**
